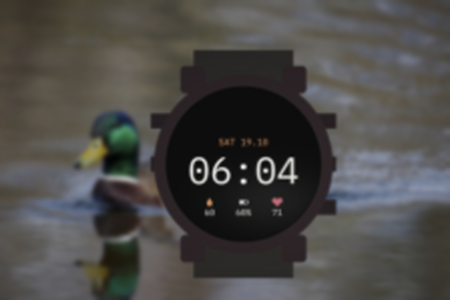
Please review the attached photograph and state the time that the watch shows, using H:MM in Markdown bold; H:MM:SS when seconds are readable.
**6:04**
